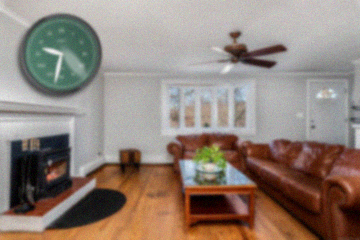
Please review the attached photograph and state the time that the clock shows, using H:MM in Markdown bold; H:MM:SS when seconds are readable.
**9:32**
